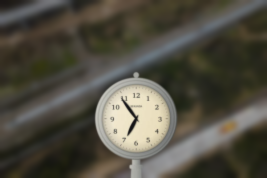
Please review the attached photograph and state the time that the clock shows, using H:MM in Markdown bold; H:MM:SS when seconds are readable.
**6:54**
